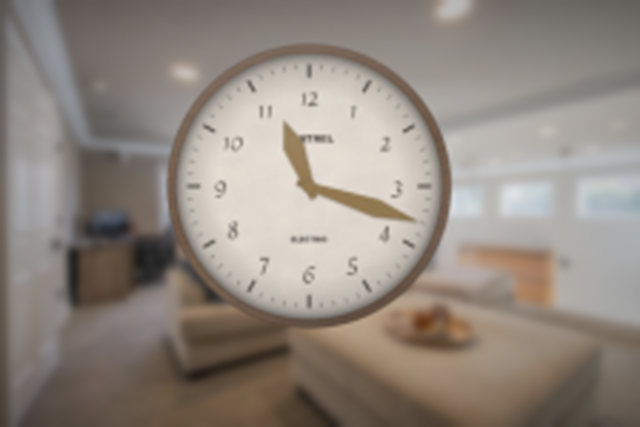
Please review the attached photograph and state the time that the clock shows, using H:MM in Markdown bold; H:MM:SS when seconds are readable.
**11:18**
